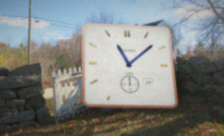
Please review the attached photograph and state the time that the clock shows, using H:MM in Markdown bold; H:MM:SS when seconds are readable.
**11:08**
